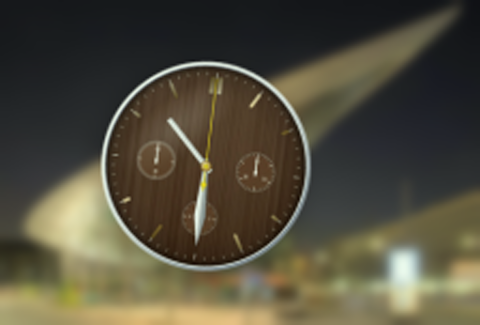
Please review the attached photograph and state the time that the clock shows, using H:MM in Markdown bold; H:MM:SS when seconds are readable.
**10:30**
